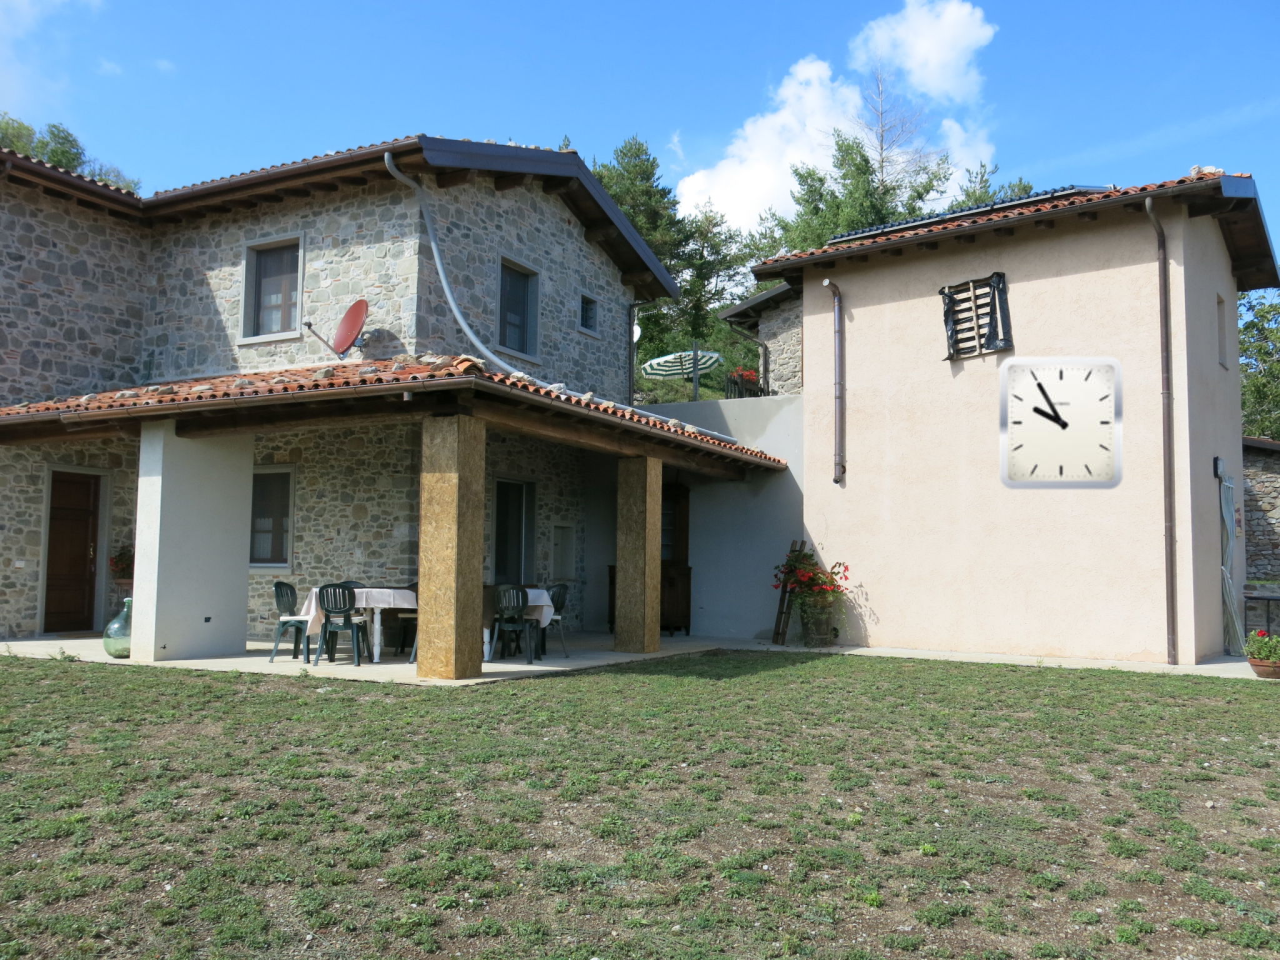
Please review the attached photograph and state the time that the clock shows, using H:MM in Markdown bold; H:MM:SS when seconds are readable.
**9:55**
